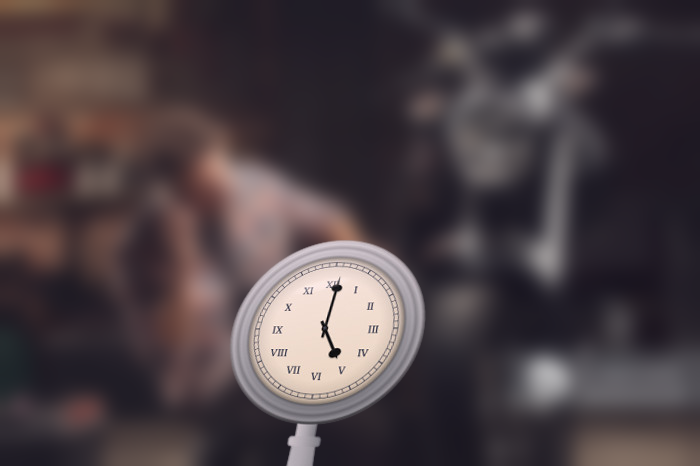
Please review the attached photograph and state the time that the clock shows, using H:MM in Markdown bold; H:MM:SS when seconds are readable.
**5:01**
